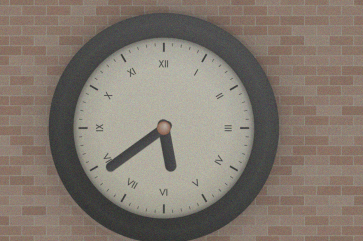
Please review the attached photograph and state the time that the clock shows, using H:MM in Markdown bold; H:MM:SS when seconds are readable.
**5:39**
